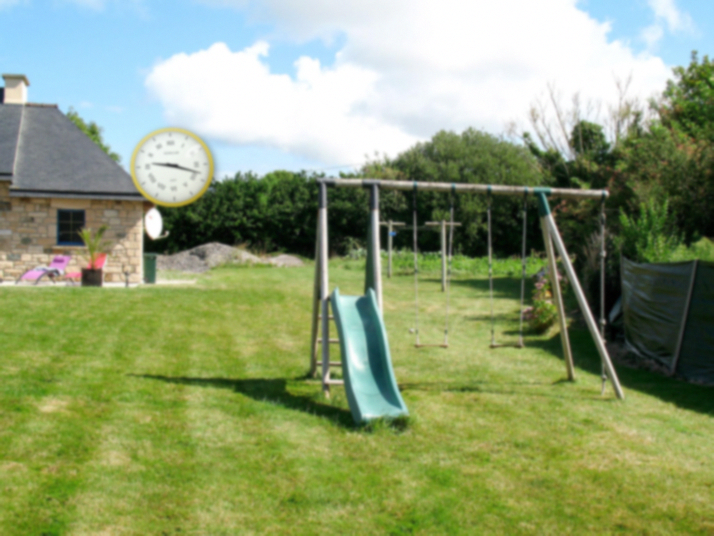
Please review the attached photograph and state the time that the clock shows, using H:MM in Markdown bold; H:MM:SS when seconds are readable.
**9:18**
